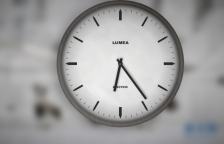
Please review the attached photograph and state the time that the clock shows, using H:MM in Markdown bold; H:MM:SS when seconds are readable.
**6:24**
